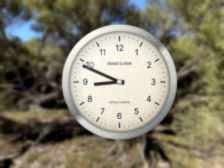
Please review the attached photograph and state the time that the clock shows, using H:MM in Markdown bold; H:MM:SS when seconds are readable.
**8:49**
